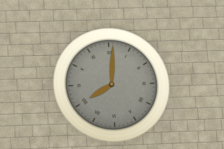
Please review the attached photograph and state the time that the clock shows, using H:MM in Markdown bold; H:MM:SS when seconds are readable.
**8:01**
